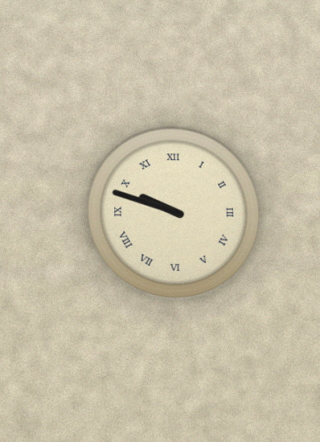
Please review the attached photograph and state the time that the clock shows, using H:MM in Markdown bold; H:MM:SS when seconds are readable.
**9:48**
